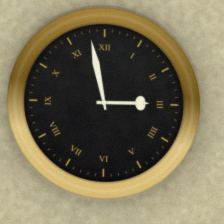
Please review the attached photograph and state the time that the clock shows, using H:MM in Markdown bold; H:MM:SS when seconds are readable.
**2:58**
